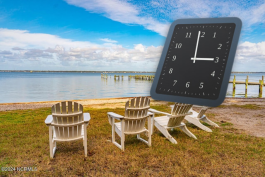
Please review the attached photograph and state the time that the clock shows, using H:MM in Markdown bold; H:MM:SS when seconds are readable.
**2:59**
